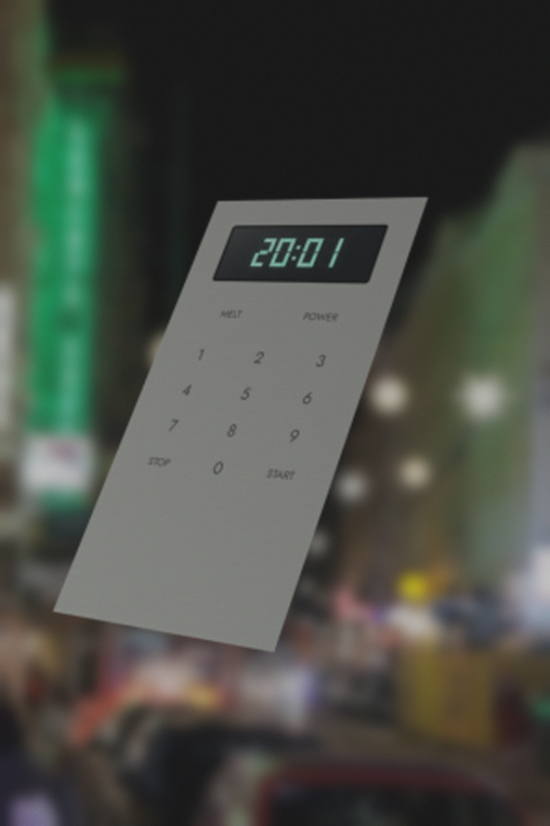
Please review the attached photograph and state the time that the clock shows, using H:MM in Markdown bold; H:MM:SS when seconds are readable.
**20:01**
